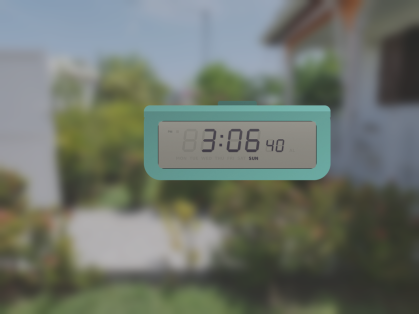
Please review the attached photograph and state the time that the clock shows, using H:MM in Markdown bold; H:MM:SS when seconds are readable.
**3:06:40**
